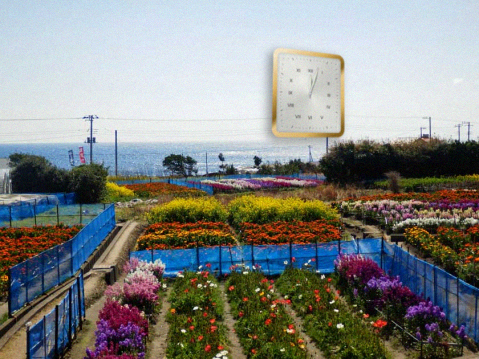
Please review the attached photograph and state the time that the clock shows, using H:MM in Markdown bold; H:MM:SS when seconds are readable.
**12:03**
